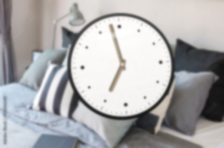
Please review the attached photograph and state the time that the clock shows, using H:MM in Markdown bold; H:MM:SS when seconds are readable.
**6:58**
